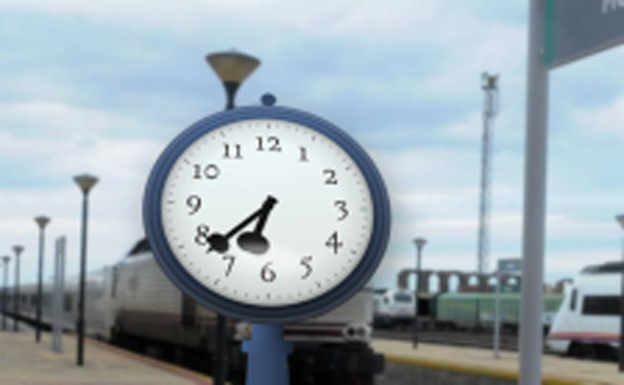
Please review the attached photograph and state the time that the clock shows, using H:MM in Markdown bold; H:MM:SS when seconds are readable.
**6:38**
